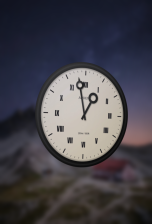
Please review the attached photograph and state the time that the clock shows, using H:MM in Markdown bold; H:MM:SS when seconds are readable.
**12:58**
